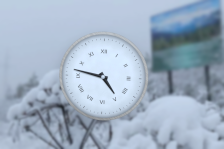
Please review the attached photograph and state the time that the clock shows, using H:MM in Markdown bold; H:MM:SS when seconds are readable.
**4:47**
